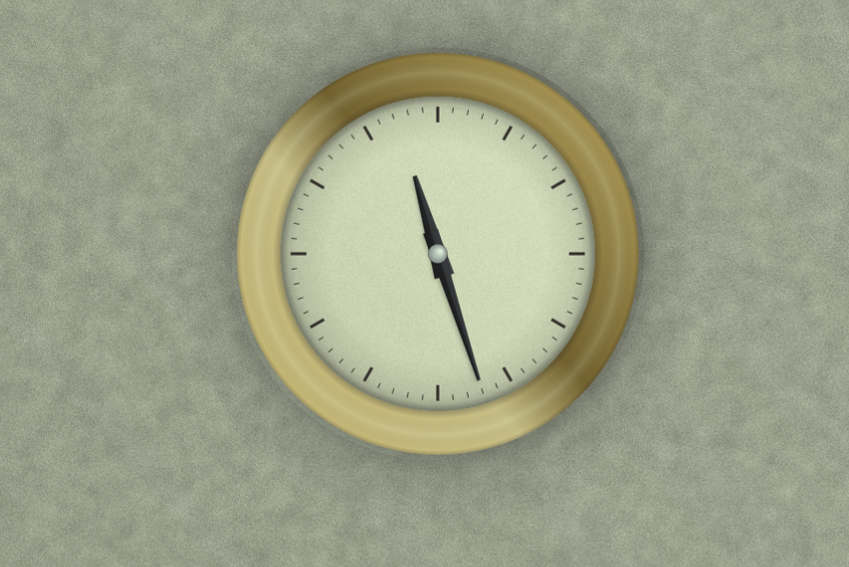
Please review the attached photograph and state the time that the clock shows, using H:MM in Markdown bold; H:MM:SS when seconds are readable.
**11:27**
